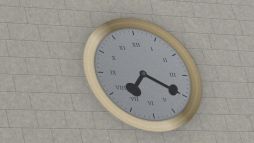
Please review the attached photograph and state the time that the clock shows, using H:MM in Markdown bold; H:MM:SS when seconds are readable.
**7:20**
